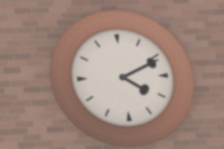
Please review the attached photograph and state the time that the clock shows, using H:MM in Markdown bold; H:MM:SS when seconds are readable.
**4:11**
